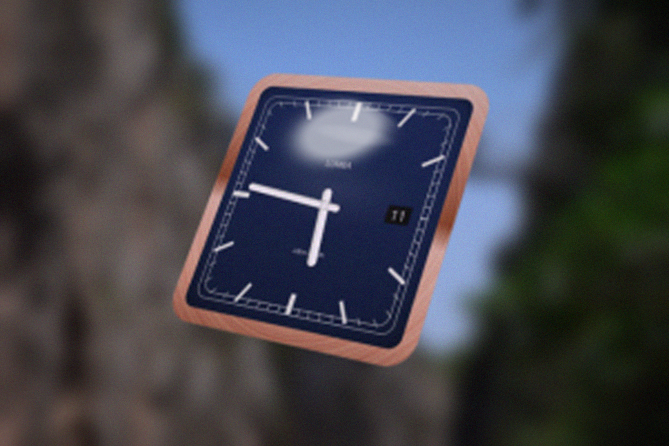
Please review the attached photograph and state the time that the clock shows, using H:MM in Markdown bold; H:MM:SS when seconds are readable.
**5:46**
